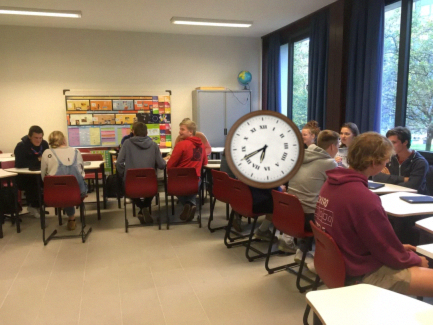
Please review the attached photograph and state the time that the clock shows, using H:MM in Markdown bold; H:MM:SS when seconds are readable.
**6:41**
